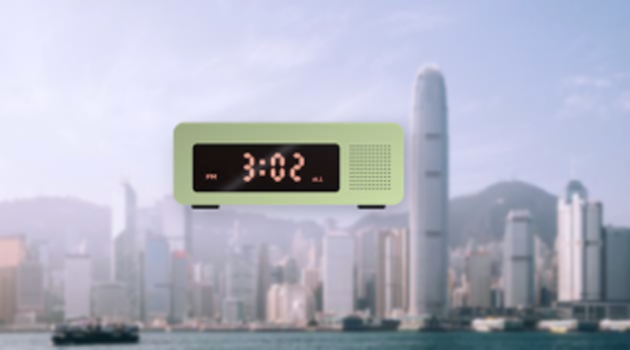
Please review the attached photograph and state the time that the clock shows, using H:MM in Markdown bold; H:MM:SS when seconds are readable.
**3:02**
